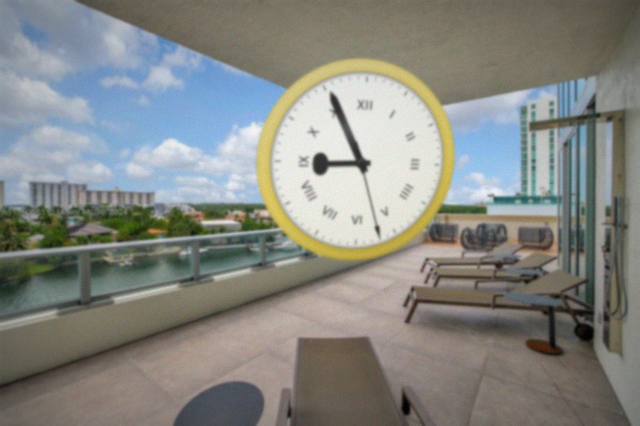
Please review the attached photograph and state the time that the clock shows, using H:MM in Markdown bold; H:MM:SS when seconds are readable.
**8:55:27**
